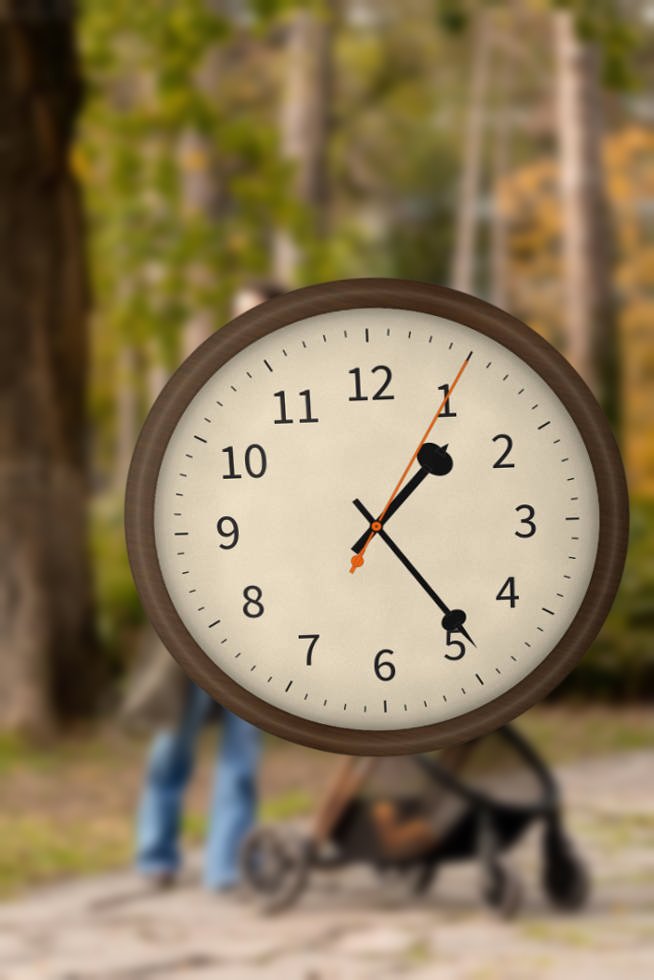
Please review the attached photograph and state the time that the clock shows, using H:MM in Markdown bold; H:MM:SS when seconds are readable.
**1:24:05**
